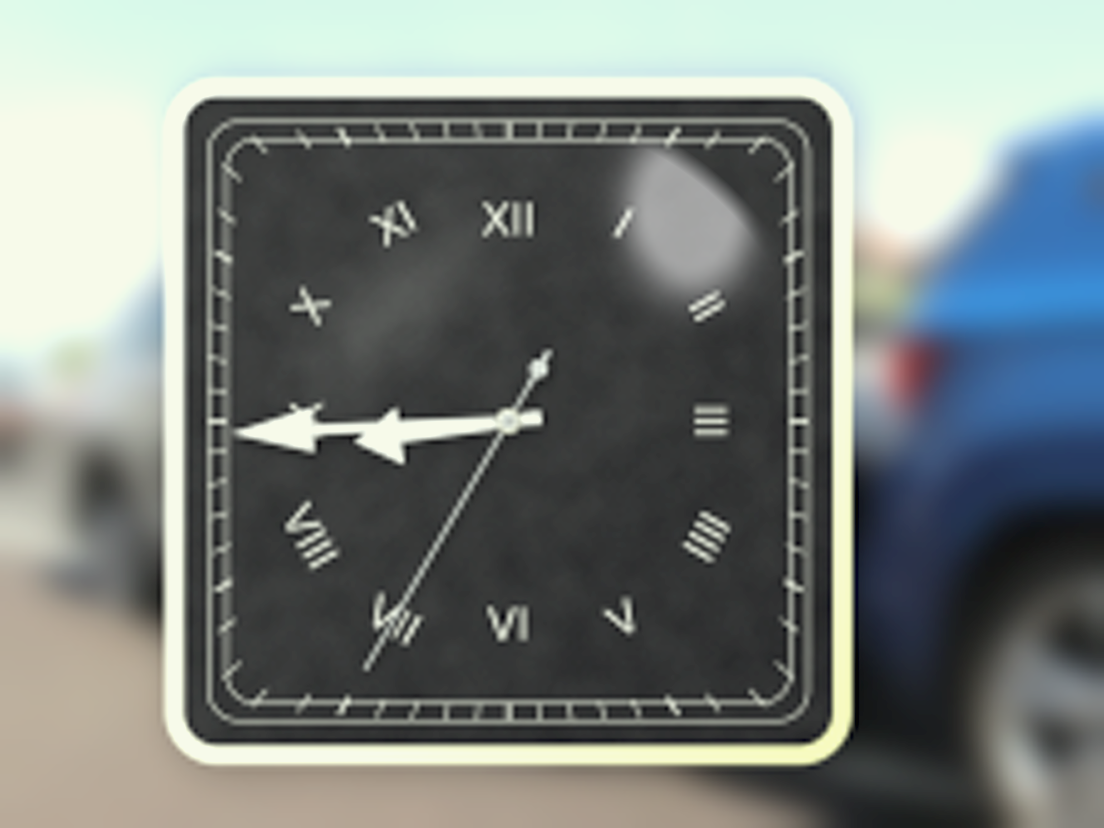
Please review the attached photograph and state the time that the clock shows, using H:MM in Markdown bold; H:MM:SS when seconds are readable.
**8:44:35**
